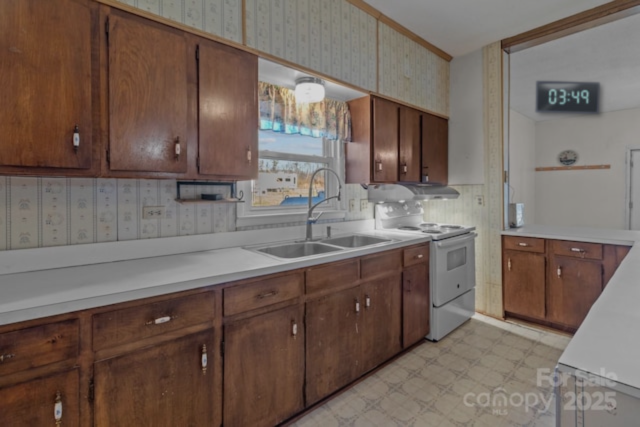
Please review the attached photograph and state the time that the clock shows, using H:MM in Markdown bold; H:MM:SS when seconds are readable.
**3:49**
